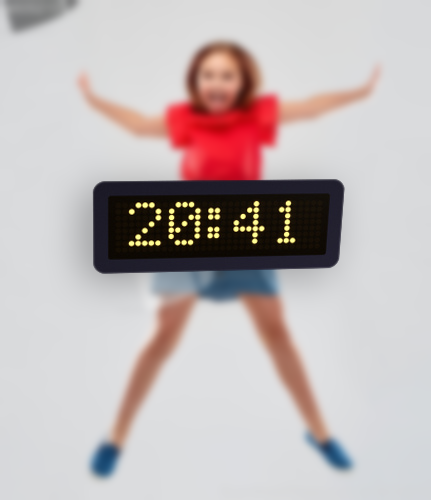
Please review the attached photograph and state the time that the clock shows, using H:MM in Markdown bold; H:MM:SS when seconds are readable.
**20:41**
